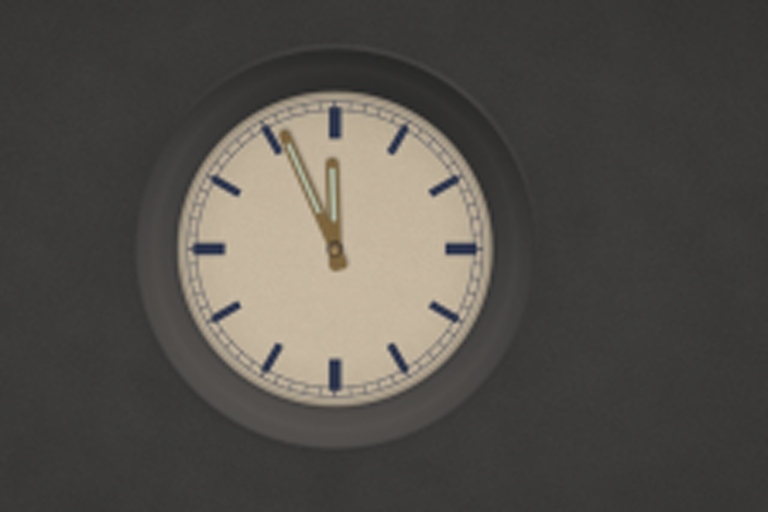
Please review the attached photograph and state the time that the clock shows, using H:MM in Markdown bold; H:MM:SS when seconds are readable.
**11:56**
